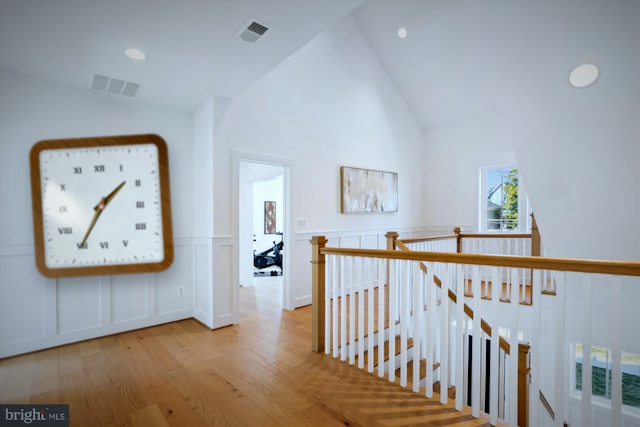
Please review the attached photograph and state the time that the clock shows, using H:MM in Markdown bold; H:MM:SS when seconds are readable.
**1:35**
